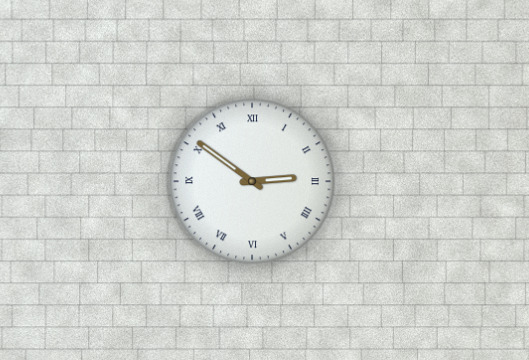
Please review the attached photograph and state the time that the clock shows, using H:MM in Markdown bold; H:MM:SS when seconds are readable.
**2:51**
